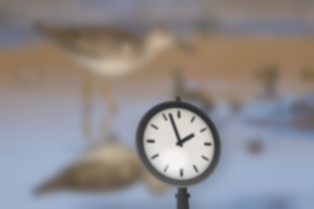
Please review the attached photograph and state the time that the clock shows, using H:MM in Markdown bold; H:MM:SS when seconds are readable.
**1:57**
